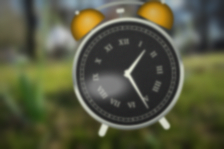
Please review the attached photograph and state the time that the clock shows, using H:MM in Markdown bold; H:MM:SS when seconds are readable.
**1:26**
